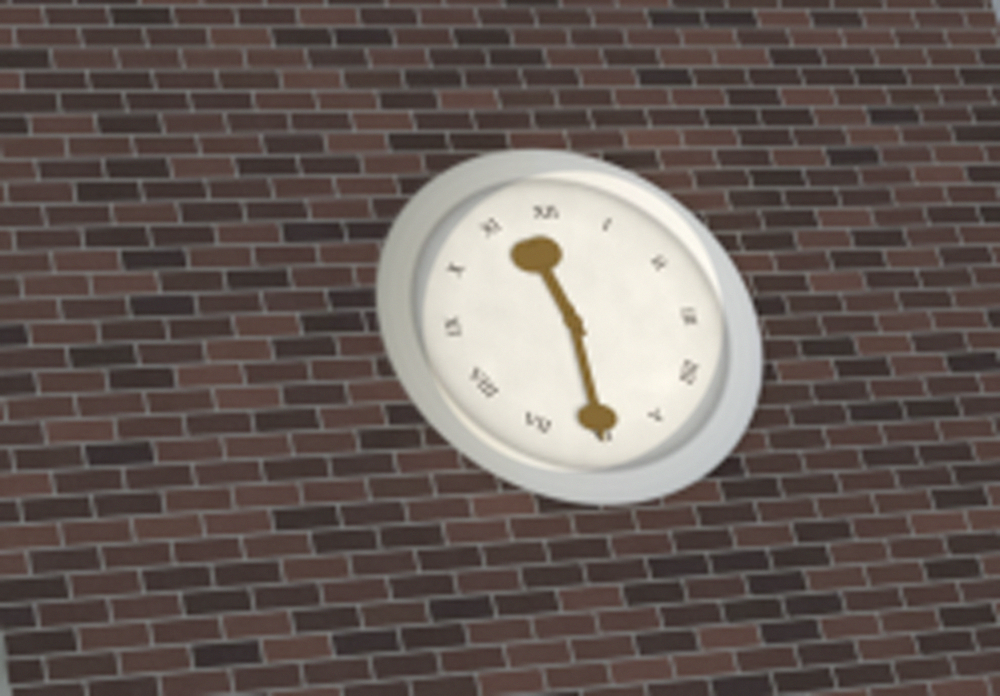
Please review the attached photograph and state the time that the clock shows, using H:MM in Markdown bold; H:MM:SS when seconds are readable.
**11:30**
